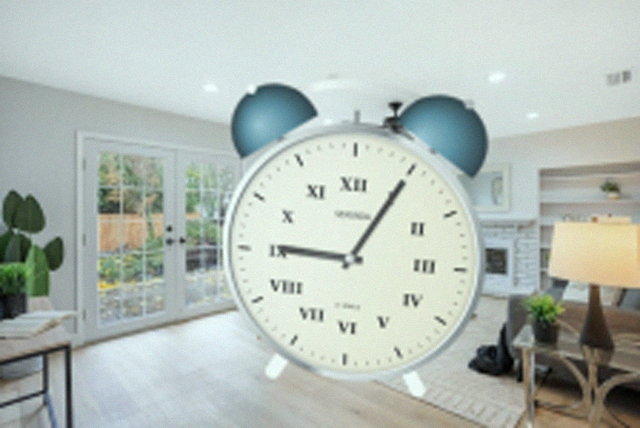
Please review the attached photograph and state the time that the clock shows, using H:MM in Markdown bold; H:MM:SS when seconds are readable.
**9:05**
